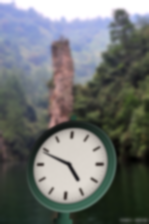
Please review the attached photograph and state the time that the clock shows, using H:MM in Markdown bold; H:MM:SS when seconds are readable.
**4:49**
